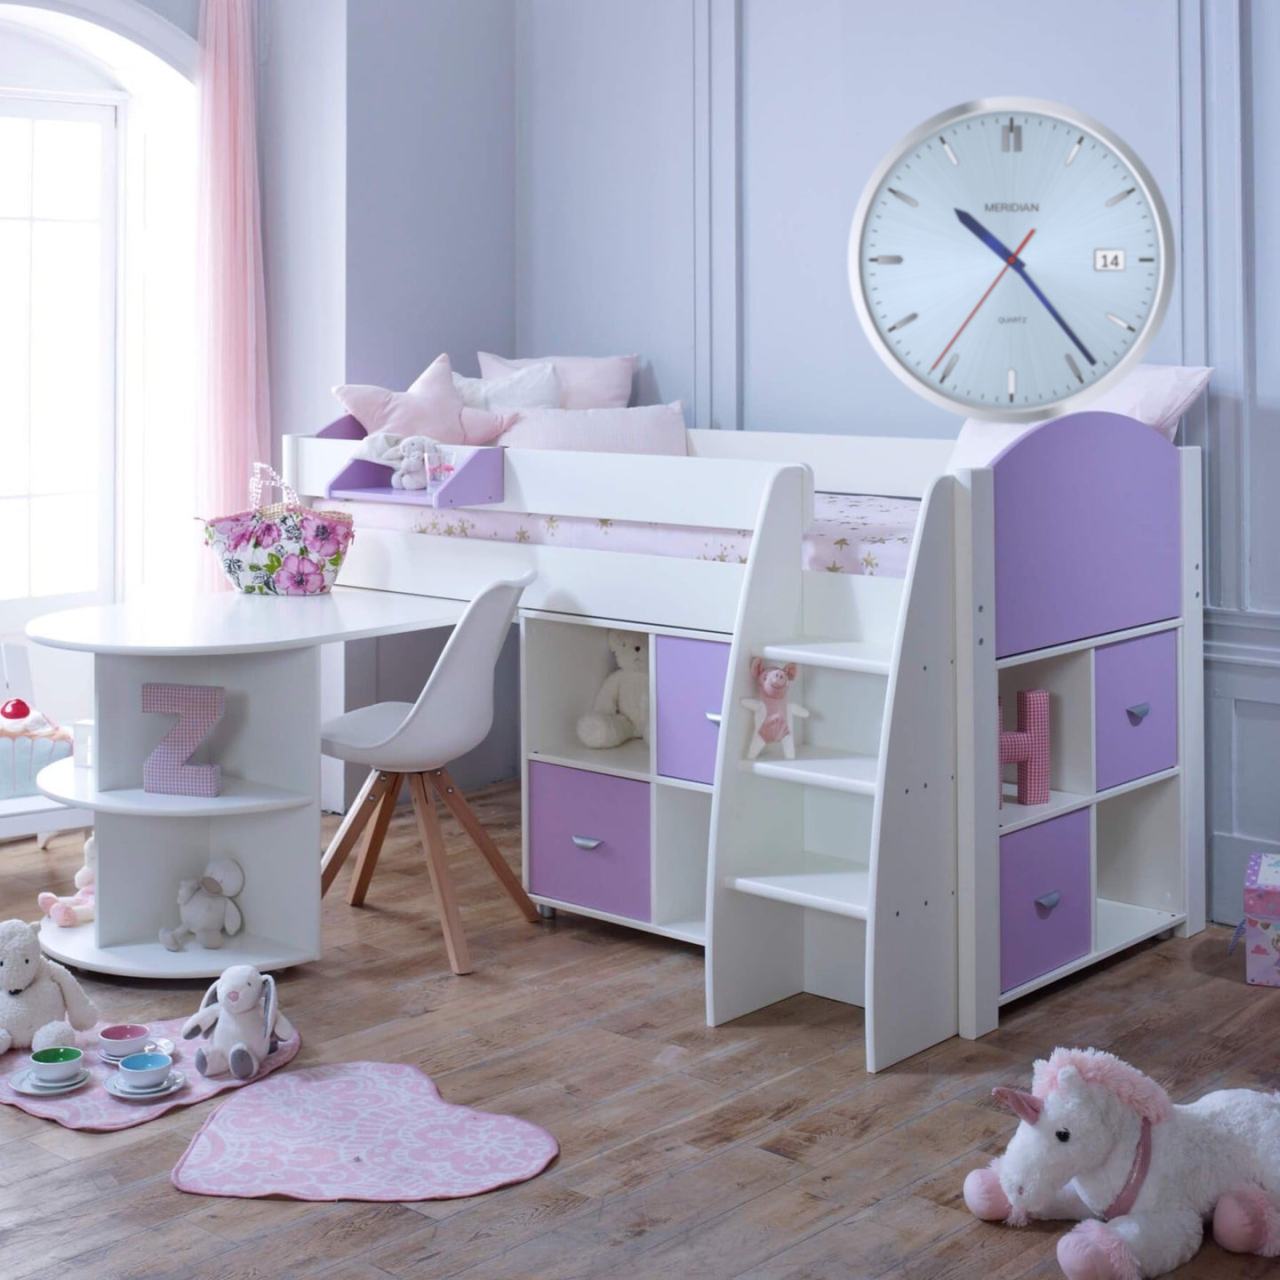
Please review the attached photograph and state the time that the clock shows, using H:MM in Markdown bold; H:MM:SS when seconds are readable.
**10:23:36**
